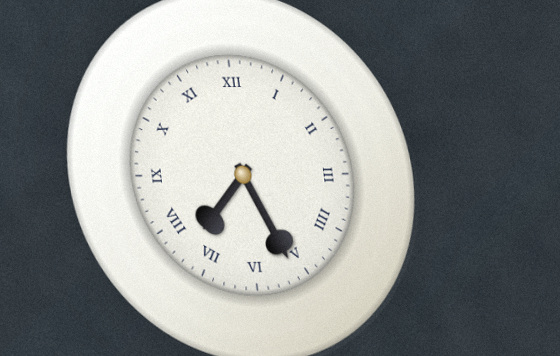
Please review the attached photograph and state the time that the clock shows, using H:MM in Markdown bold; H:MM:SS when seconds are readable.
**7:26**
